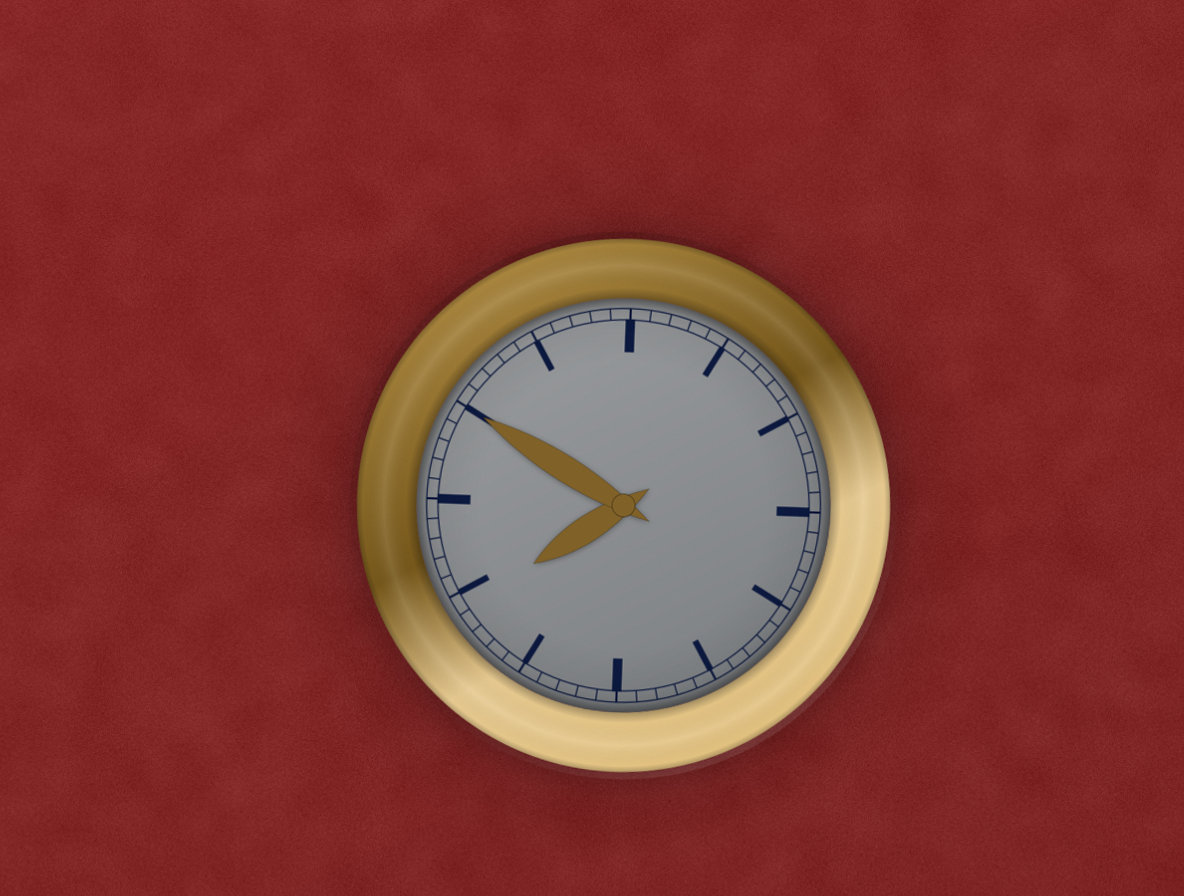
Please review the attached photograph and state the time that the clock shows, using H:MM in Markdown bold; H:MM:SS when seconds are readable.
**7:50**
